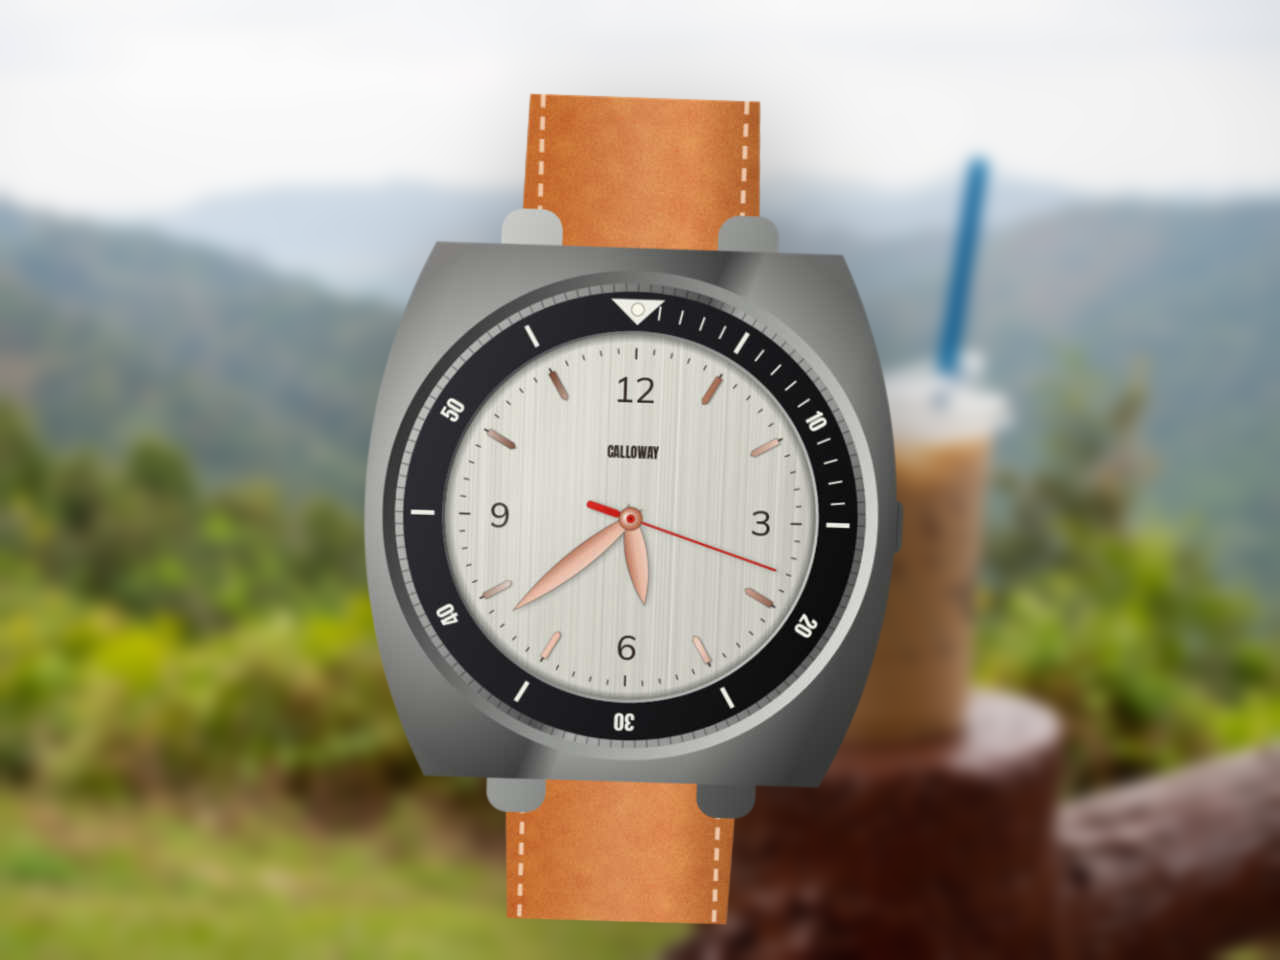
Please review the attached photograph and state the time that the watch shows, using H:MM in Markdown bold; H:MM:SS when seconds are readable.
**5:38:18**
